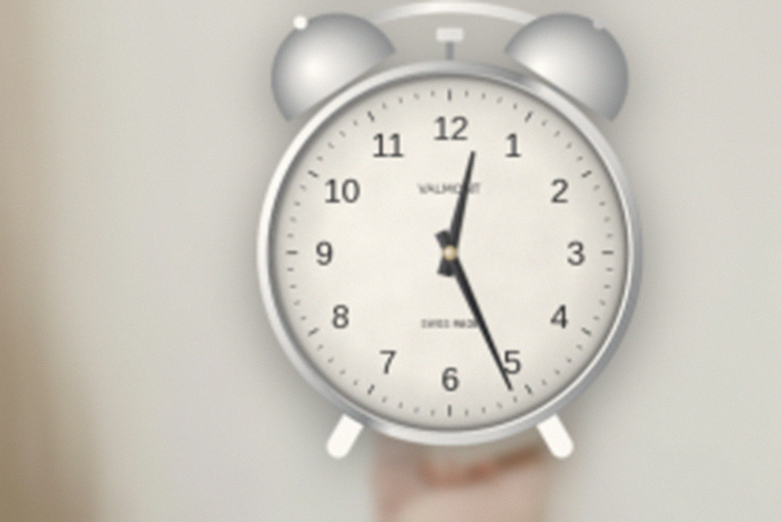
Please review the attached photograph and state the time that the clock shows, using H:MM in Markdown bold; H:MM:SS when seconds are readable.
**12:26**
